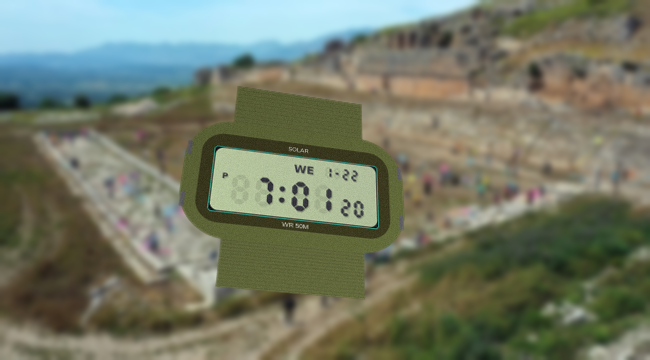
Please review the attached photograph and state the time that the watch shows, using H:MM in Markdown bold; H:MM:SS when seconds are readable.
**7:01:20**
